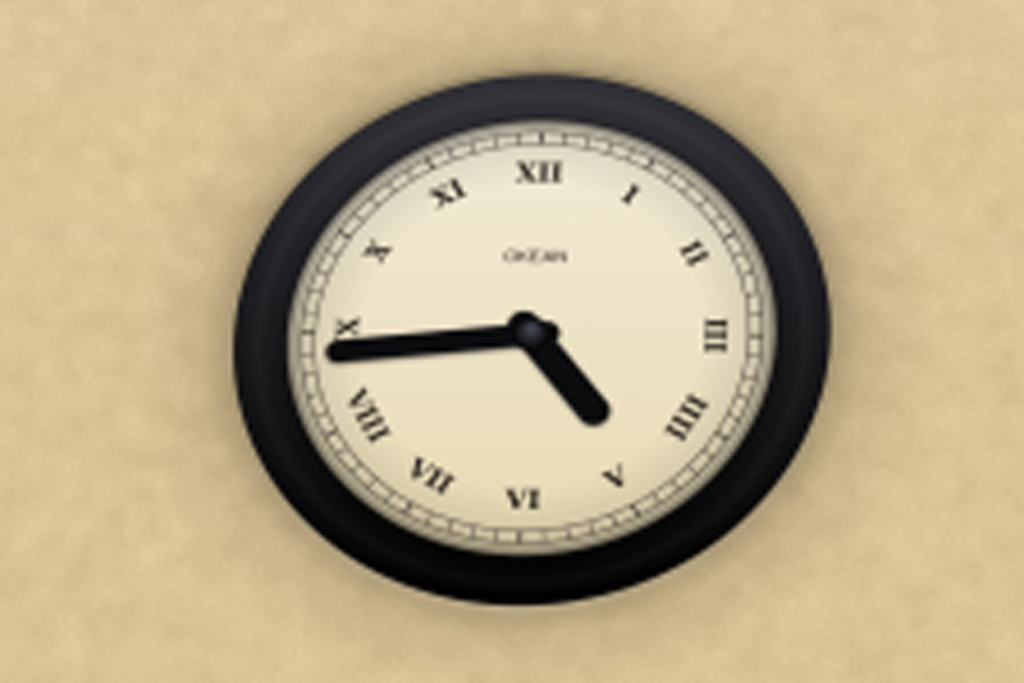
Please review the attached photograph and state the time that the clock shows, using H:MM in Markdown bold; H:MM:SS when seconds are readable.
**4:44**
